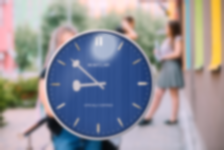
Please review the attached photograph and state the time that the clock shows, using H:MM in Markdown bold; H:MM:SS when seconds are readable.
**8:52**
